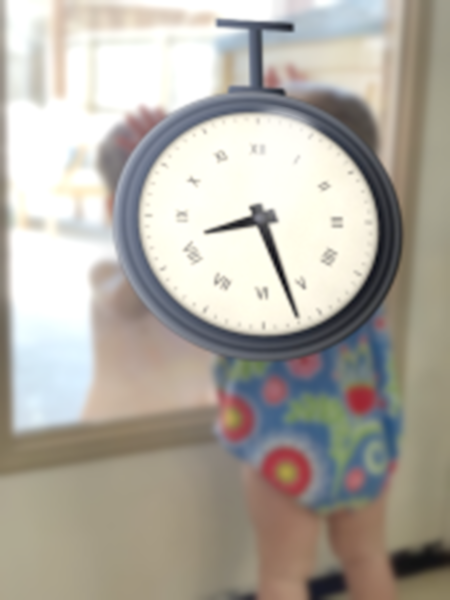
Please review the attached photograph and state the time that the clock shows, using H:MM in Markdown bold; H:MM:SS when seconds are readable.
**8:27**
